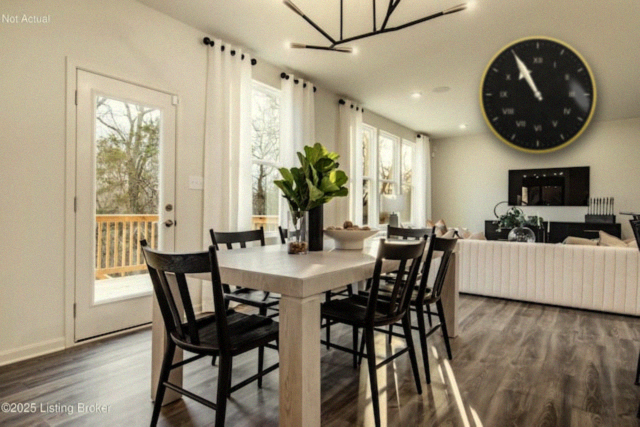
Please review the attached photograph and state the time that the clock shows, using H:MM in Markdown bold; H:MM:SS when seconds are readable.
**10:55**
